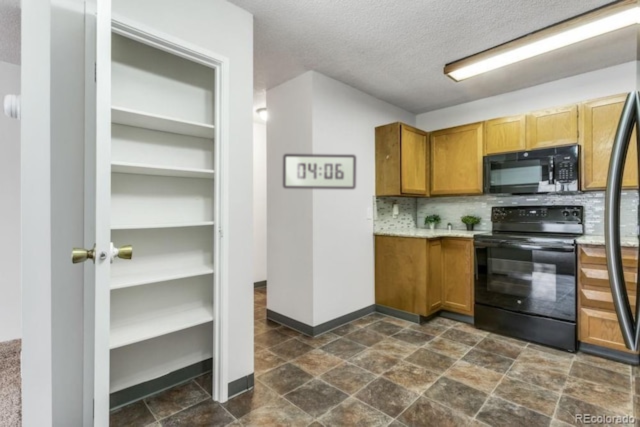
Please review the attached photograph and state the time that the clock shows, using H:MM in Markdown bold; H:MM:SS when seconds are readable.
**4:06**
